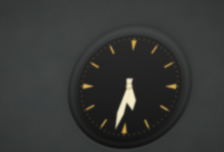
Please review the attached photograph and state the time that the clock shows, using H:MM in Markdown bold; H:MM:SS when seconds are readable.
**5:32**
